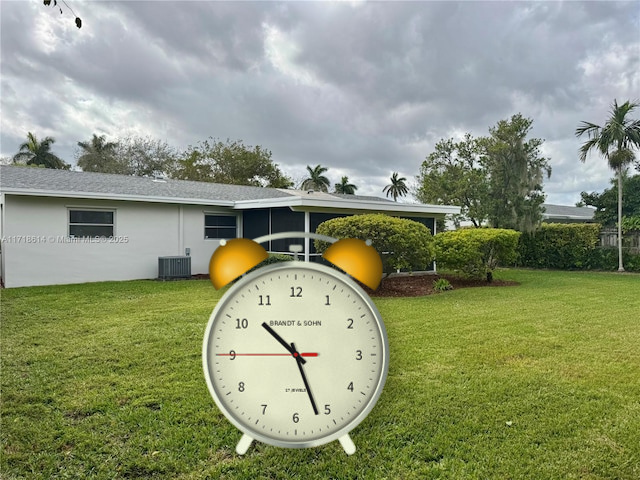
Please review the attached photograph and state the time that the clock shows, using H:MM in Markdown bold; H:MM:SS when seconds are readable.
**10:26:45**
